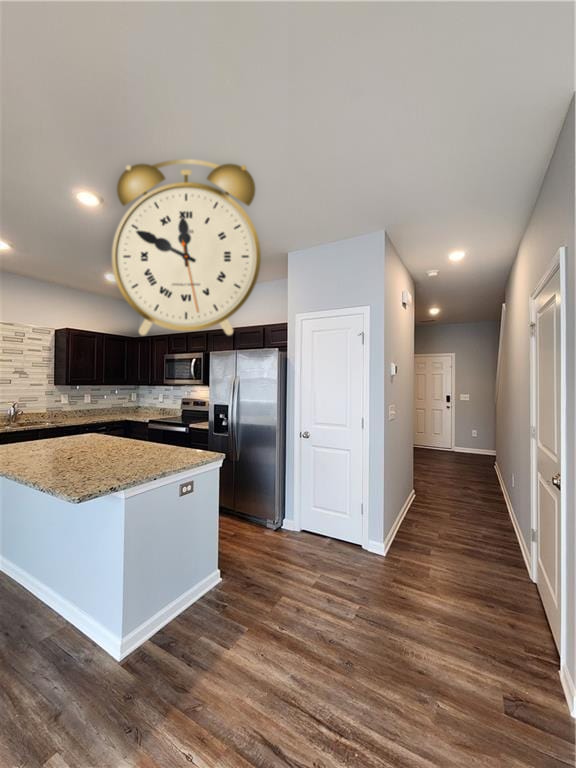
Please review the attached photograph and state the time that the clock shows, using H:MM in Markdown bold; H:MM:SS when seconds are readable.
**11:49:28**
